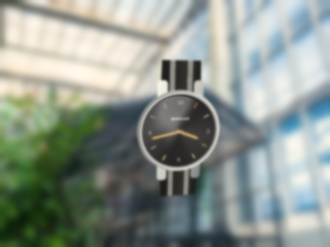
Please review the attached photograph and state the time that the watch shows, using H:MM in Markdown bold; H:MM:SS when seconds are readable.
**3:43**
